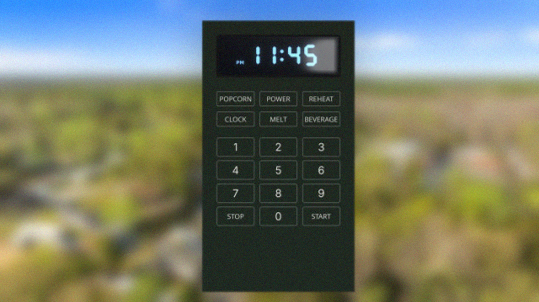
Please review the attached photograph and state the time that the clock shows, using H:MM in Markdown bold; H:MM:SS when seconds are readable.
**11:45**
